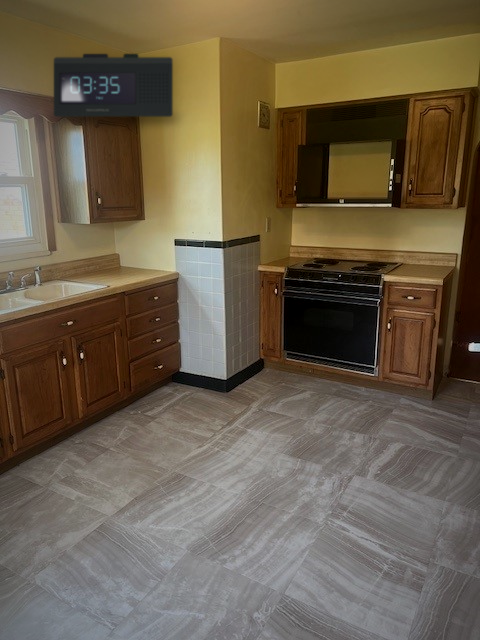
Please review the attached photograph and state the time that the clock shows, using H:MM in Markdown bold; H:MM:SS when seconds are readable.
**3:35**
